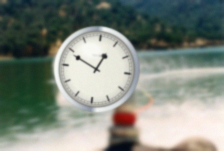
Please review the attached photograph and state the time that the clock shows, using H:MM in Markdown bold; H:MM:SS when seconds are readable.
**12:49**
